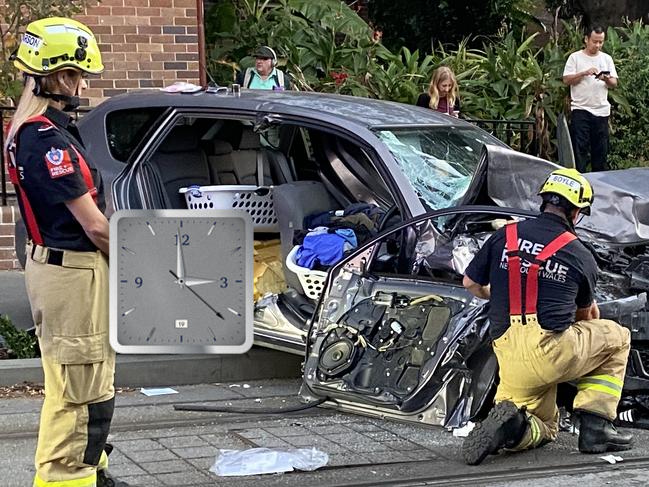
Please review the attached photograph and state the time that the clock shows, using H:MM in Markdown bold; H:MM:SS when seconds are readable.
**2:59:22**
